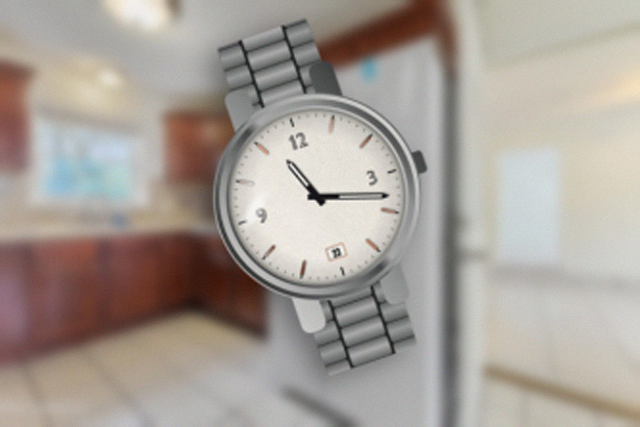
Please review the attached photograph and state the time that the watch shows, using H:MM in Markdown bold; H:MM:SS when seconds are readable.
**11:18**
